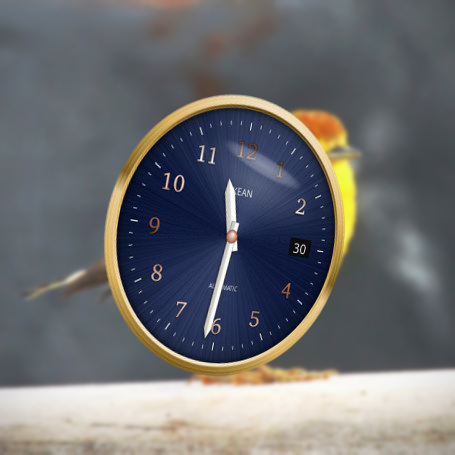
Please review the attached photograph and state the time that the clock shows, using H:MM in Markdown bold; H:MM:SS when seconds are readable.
**11:31**
